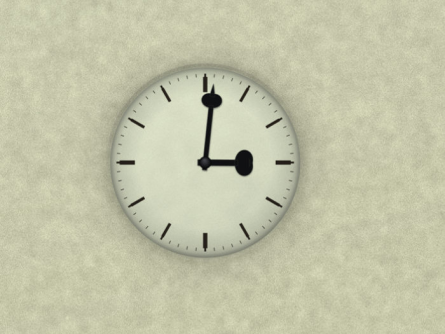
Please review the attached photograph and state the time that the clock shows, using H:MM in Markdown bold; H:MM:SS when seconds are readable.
**3:01**
